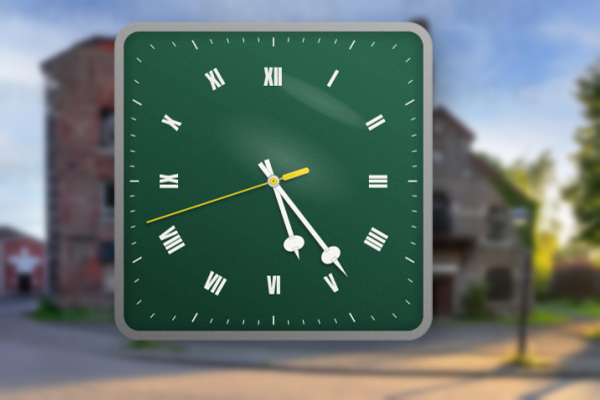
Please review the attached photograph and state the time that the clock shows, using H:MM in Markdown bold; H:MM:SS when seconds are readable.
**5:23:42**
